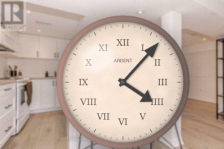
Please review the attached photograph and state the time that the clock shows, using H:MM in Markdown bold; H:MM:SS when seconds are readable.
**4:07**
